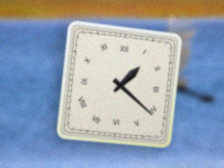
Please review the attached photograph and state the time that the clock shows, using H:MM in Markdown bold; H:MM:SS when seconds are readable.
**1:21**
